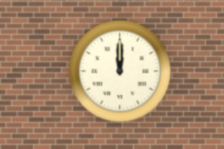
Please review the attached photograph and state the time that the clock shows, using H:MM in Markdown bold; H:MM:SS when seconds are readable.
**12:00**
